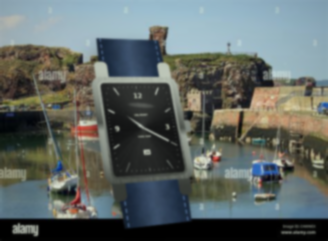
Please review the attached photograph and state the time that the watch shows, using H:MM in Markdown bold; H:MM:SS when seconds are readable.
**10:20**
